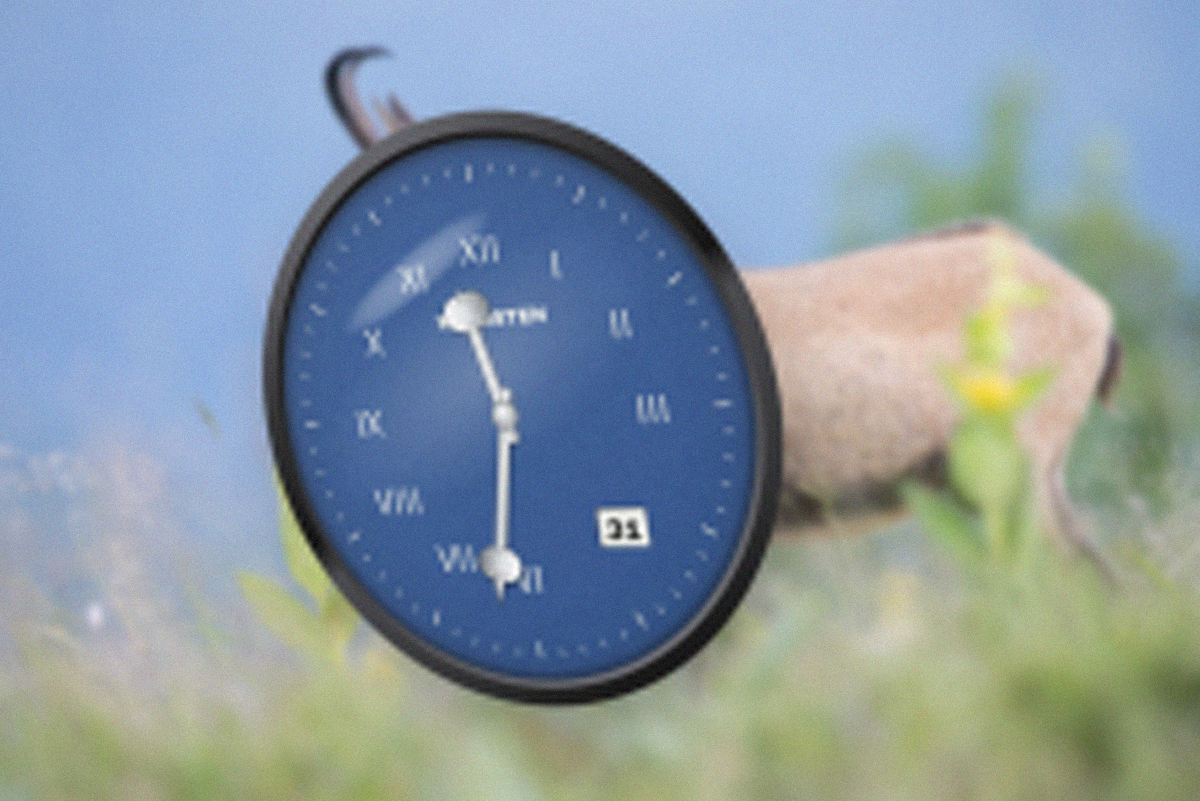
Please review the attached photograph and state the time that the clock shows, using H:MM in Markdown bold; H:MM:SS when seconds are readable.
**11:32**
